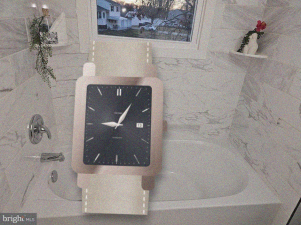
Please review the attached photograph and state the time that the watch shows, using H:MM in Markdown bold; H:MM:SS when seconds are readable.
**9:05**
